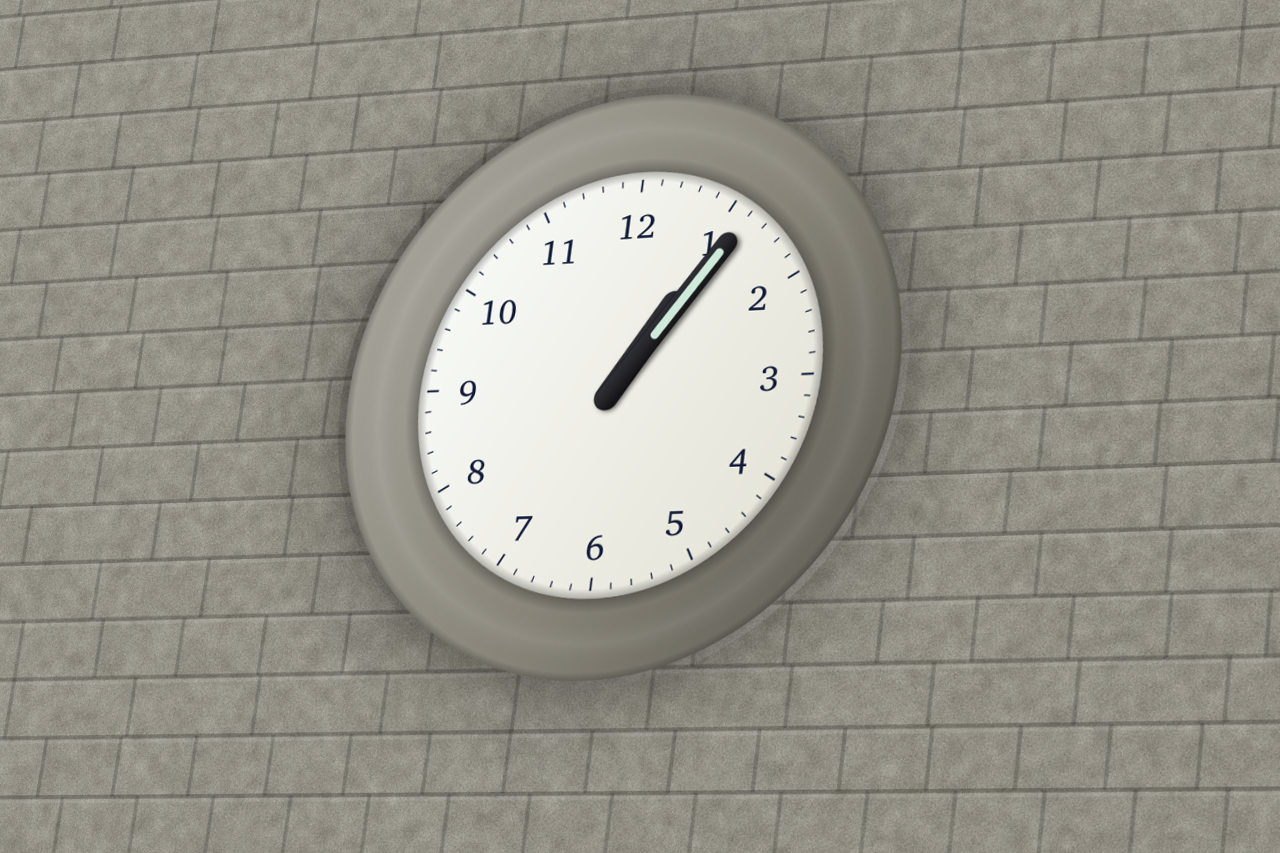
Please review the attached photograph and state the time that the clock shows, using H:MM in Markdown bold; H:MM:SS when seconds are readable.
**1:06**
